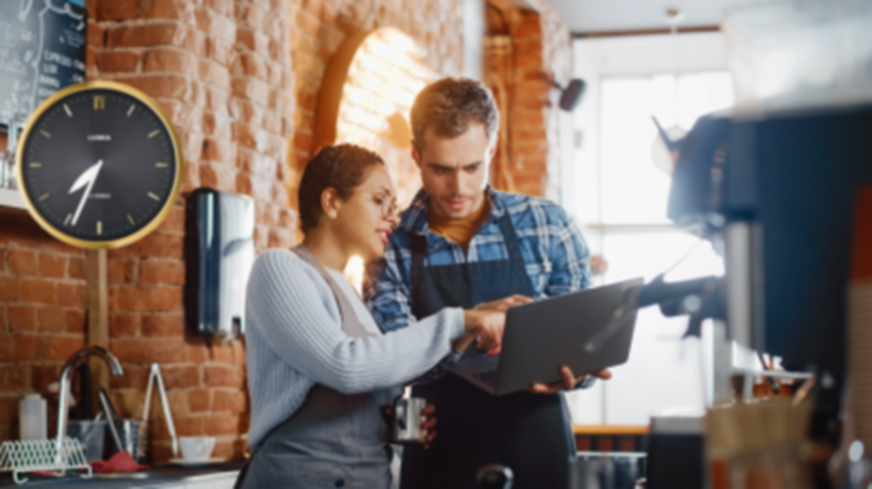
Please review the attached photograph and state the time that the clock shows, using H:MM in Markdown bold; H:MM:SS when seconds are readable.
**7:34**
